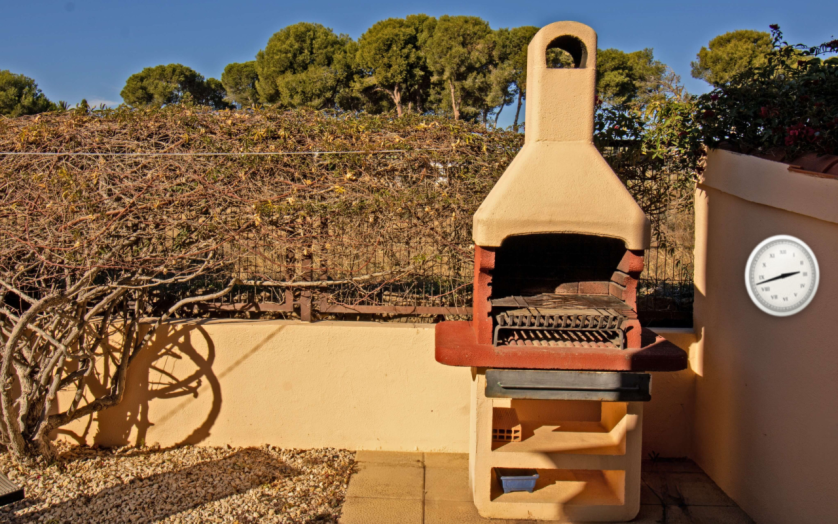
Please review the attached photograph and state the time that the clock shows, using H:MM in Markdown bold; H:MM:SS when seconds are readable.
**2:43**
